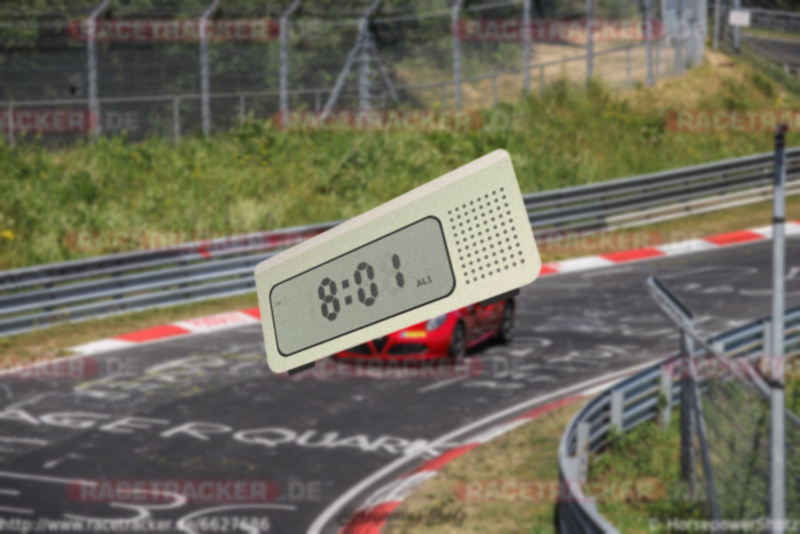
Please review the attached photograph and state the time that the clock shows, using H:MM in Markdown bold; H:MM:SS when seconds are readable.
**8:01**
